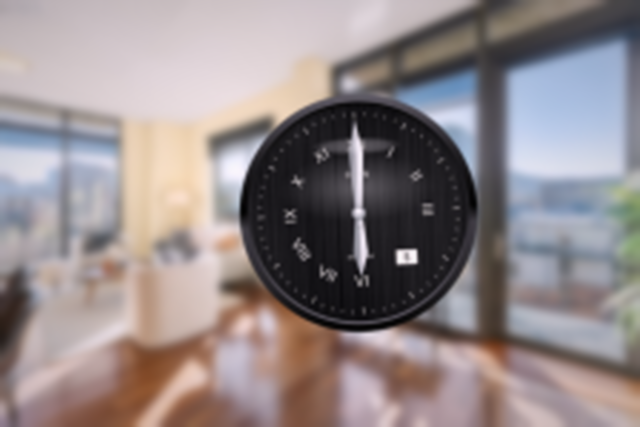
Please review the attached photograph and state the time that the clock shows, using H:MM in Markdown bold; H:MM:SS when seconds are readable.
**6:00**
